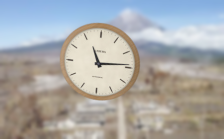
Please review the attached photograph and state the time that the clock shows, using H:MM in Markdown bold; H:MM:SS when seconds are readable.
**11:14**
